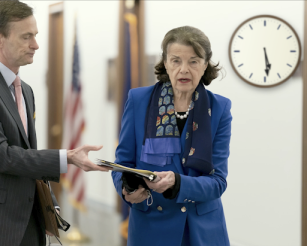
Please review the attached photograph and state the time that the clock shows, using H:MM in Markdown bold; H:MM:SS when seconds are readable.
**5:29**
